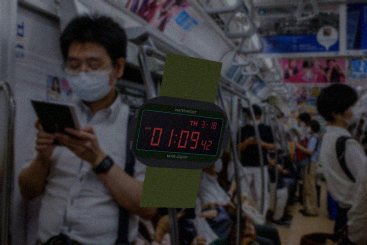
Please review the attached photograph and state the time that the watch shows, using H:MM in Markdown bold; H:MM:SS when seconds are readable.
**1:09:42**
